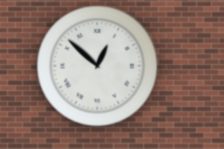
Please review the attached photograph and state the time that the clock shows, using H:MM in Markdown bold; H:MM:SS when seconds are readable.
**12:52**
